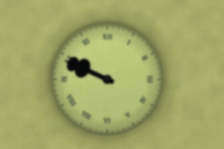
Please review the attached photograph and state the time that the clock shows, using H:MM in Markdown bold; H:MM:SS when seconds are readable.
**9:49**
